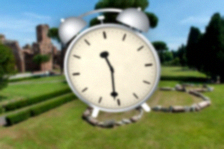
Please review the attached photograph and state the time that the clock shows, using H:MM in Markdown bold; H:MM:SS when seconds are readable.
**11:31**
